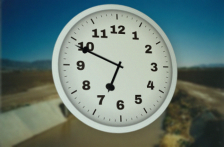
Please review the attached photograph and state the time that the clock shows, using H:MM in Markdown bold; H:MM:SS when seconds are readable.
**6:49**
